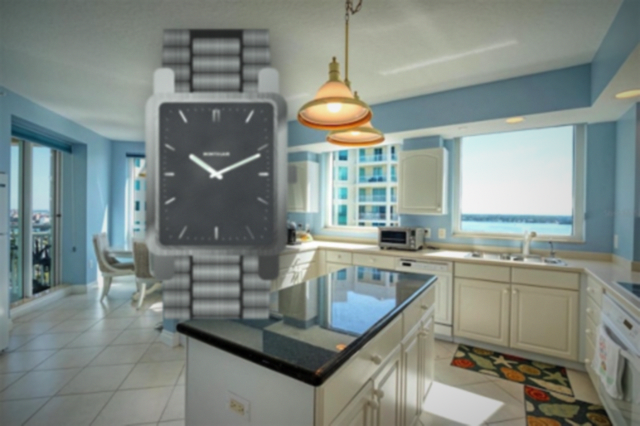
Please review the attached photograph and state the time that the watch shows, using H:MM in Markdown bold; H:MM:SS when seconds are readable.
**10:11**
